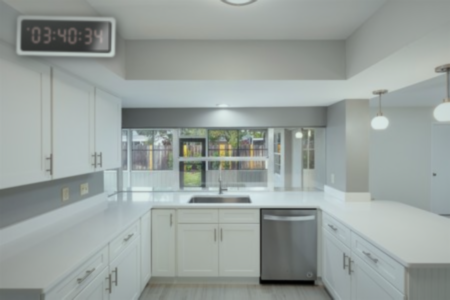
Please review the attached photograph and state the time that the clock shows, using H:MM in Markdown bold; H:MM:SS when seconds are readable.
**3:40:34**
